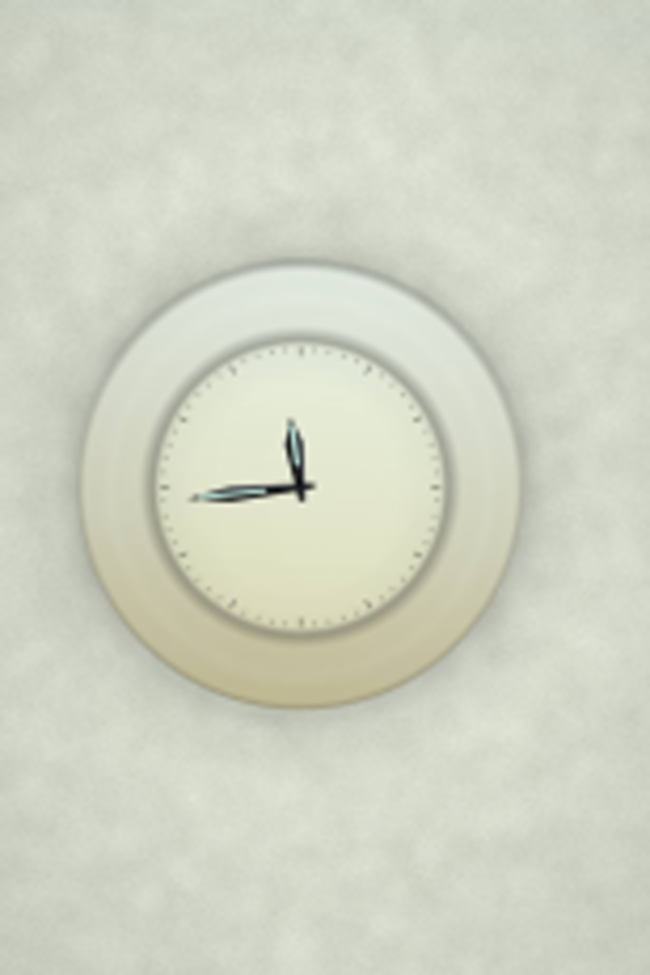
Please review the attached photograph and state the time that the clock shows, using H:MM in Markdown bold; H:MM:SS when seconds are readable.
**11:44**
